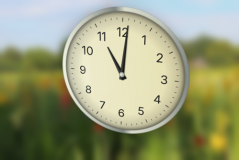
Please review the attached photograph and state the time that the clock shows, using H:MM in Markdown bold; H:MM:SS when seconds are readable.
**11:01**
